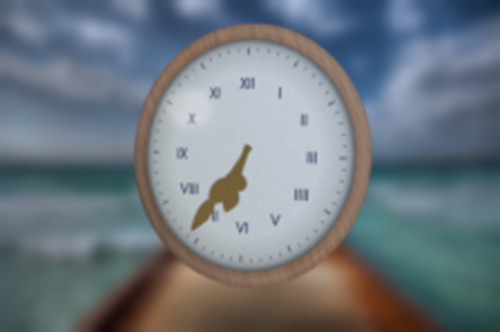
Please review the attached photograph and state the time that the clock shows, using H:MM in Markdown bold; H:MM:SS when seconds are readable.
**6:36**
